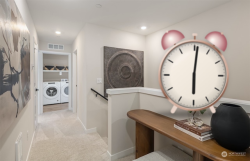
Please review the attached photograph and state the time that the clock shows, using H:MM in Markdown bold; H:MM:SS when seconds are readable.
**6:01**
